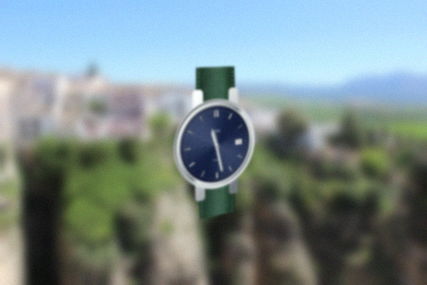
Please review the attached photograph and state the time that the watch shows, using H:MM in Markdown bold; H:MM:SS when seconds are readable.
**11:28**
